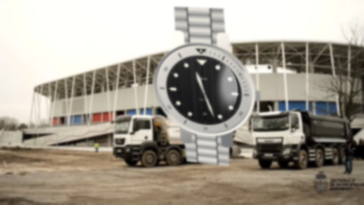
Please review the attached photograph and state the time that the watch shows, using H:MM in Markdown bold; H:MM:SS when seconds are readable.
**11:27**
